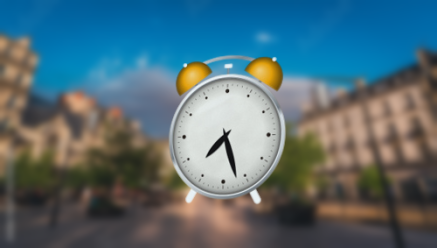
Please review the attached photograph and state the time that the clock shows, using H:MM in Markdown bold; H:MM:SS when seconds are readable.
**7:27**
